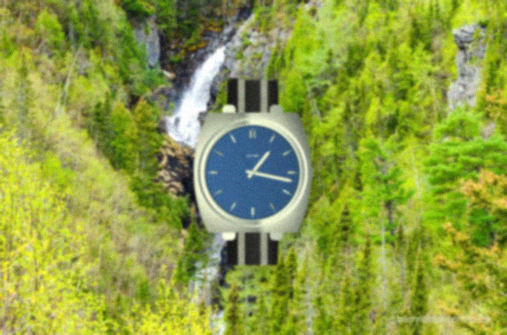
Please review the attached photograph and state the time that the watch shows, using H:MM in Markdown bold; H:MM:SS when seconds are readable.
**1:17**
